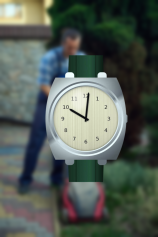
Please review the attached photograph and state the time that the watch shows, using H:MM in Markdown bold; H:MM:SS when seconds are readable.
**10:01**
